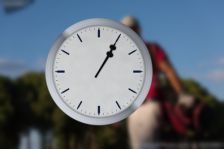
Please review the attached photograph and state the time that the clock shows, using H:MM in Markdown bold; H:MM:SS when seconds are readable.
**1:05**
